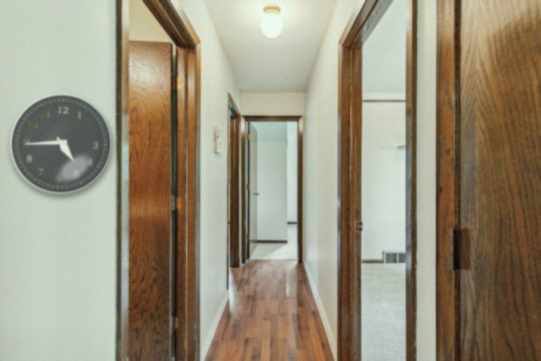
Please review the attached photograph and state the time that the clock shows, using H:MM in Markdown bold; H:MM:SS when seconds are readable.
**4:44**
